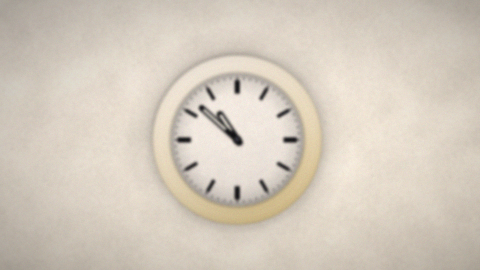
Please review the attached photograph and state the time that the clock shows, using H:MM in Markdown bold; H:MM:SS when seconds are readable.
**10:52**
